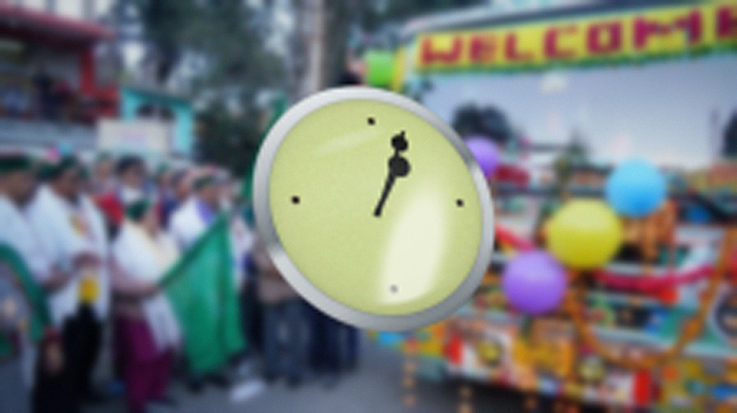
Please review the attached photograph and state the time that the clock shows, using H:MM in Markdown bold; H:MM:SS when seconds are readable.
**1:04**
